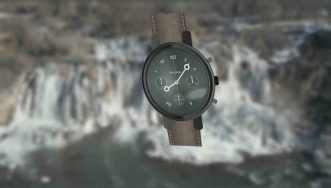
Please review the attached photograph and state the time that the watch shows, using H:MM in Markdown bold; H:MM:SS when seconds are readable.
**8:07**
